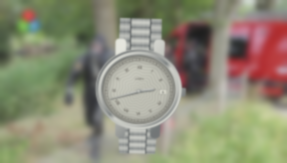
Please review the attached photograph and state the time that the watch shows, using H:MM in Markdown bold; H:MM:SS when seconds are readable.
**2:42**
